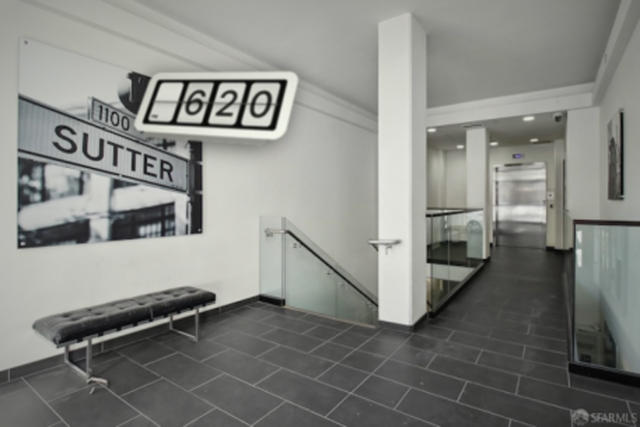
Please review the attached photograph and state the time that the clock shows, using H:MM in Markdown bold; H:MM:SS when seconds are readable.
**6:20**
